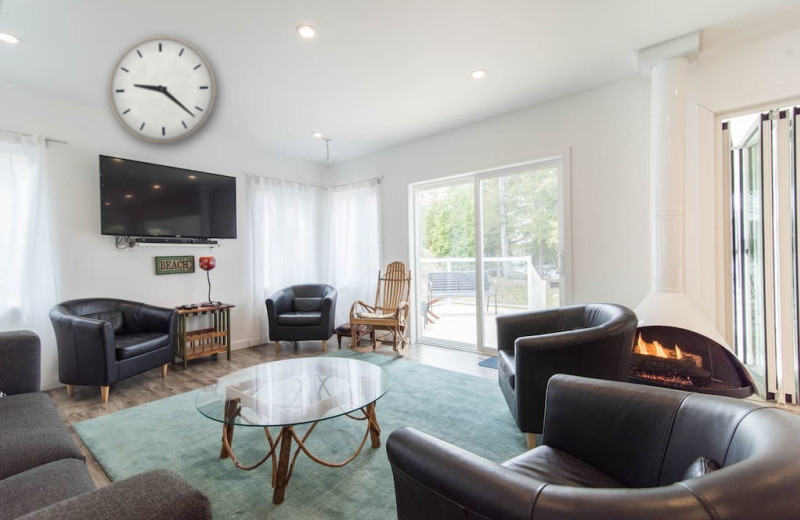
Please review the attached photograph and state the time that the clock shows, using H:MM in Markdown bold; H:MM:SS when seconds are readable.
**9:22**
